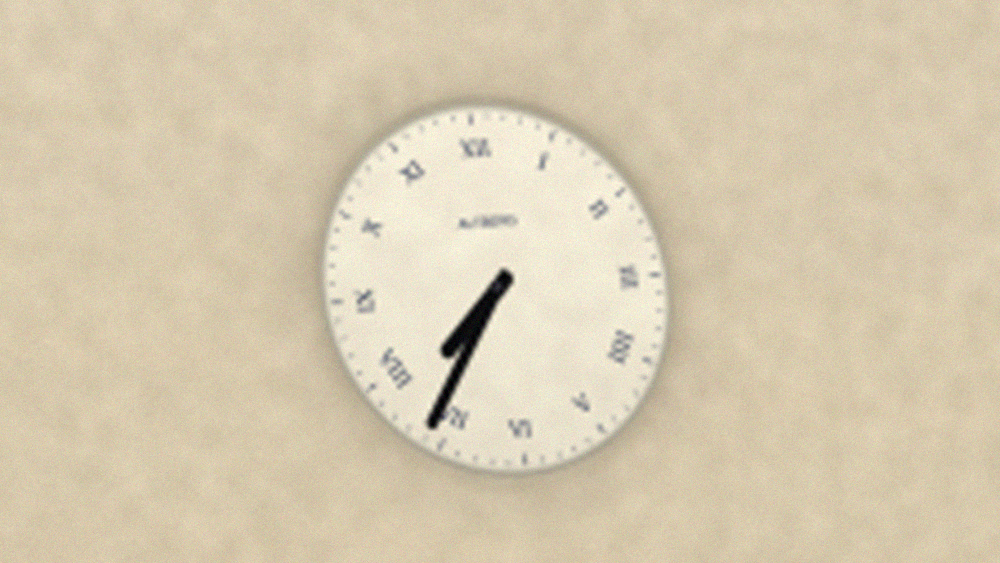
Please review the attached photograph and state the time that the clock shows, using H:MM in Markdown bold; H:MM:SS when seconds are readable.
**7:36**
